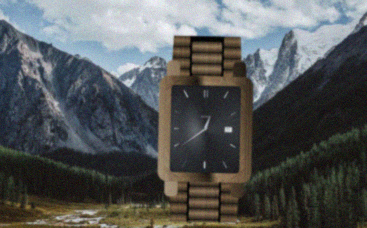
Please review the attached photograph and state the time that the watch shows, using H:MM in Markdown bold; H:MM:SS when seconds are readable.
**12:39**
